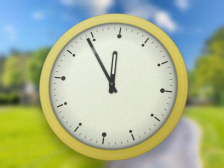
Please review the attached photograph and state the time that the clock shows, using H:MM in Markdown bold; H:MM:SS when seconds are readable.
**11:54**
